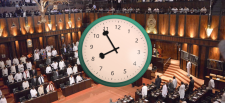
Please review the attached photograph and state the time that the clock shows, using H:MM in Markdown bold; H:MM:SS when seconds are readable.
**7:54**
